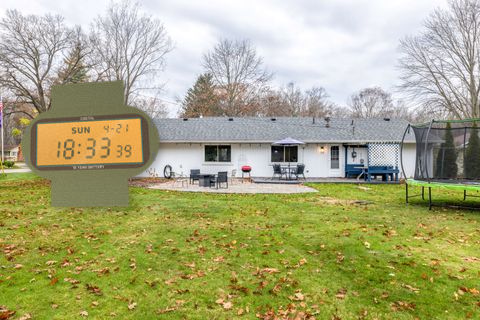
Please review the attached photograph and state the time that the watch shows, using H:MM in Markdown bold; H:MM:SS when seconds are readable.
**18:33:39**
